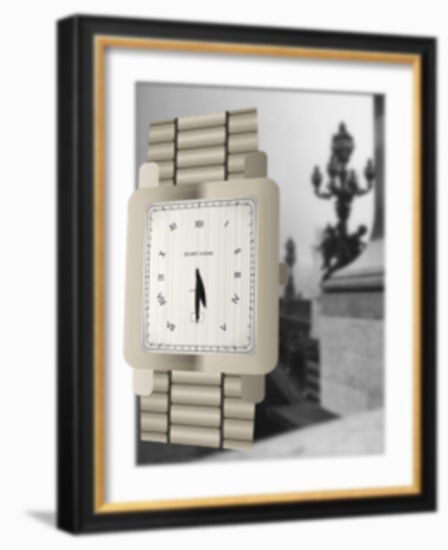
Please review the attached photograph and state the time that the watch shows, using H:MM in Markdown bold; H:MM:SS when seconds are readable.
**5:30**
